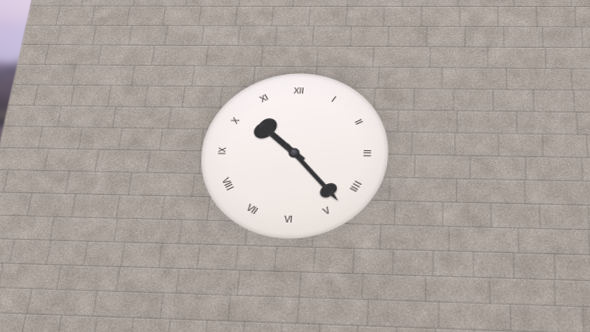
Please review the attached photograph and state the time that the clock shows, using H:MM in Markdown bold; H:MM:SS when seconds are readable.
**10:23**
